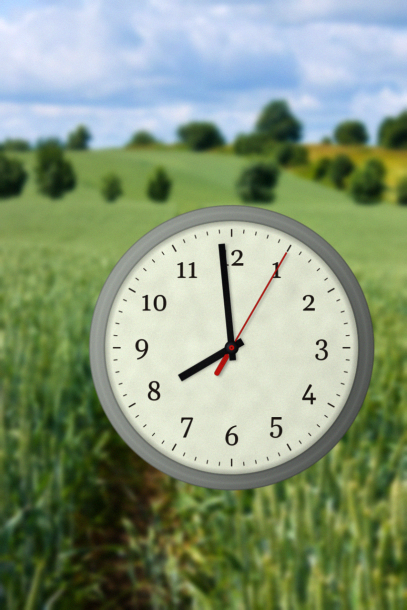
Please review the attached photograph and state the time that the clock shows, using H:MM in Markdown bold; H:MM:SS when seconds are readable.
**7:59:05**
